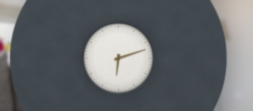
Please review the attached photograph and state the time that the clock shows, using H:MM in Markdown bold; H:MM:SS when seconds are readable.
**6:12**
